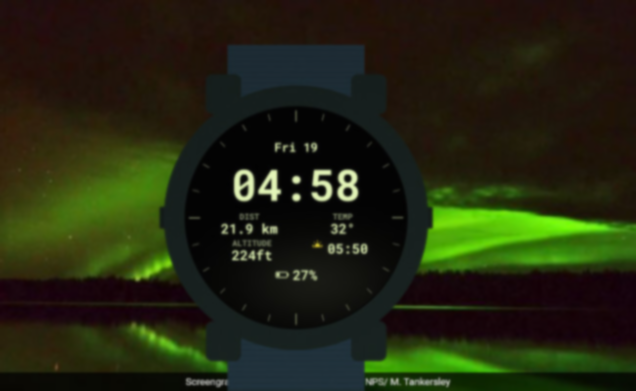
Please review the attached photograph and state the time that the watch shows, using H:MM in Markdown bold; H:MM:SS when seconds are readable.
**4:58**
